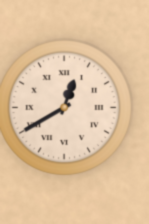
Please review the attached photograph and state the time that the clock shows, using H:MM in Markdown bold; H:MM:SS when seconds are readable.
**12:40**
